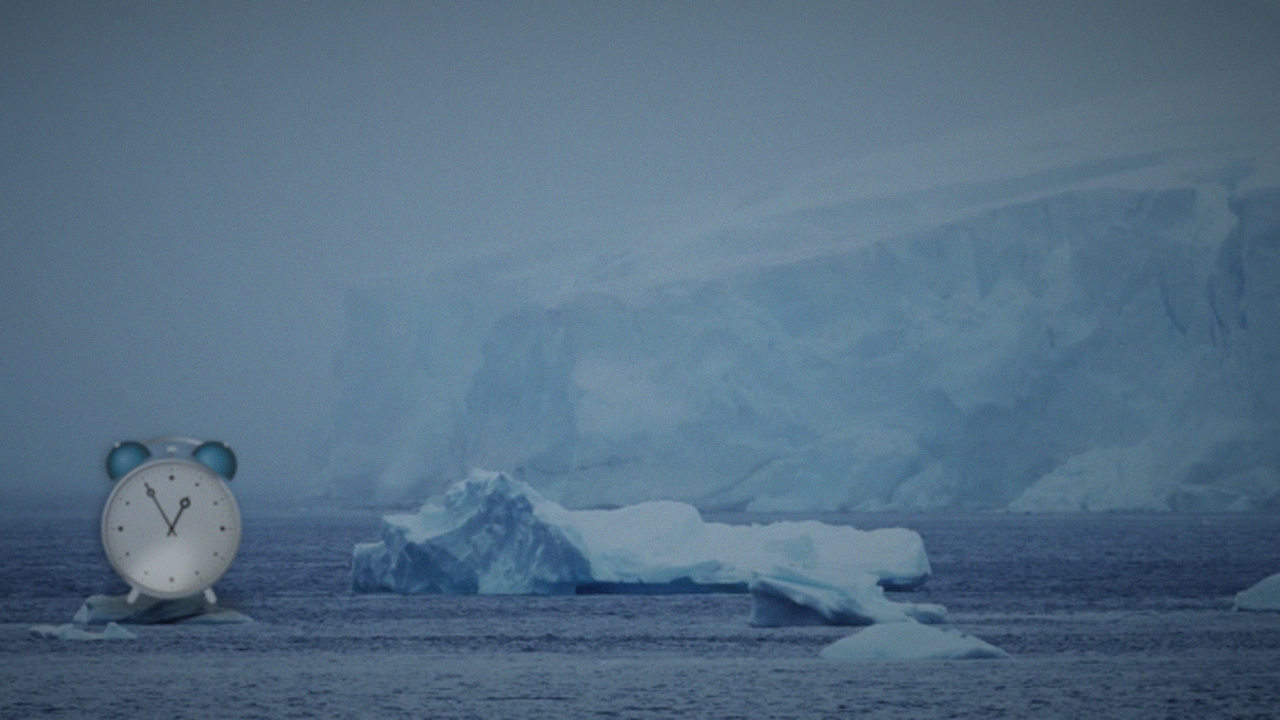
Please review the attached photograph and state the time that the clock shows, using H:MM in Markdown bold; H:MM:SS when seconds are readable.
**12:55**
